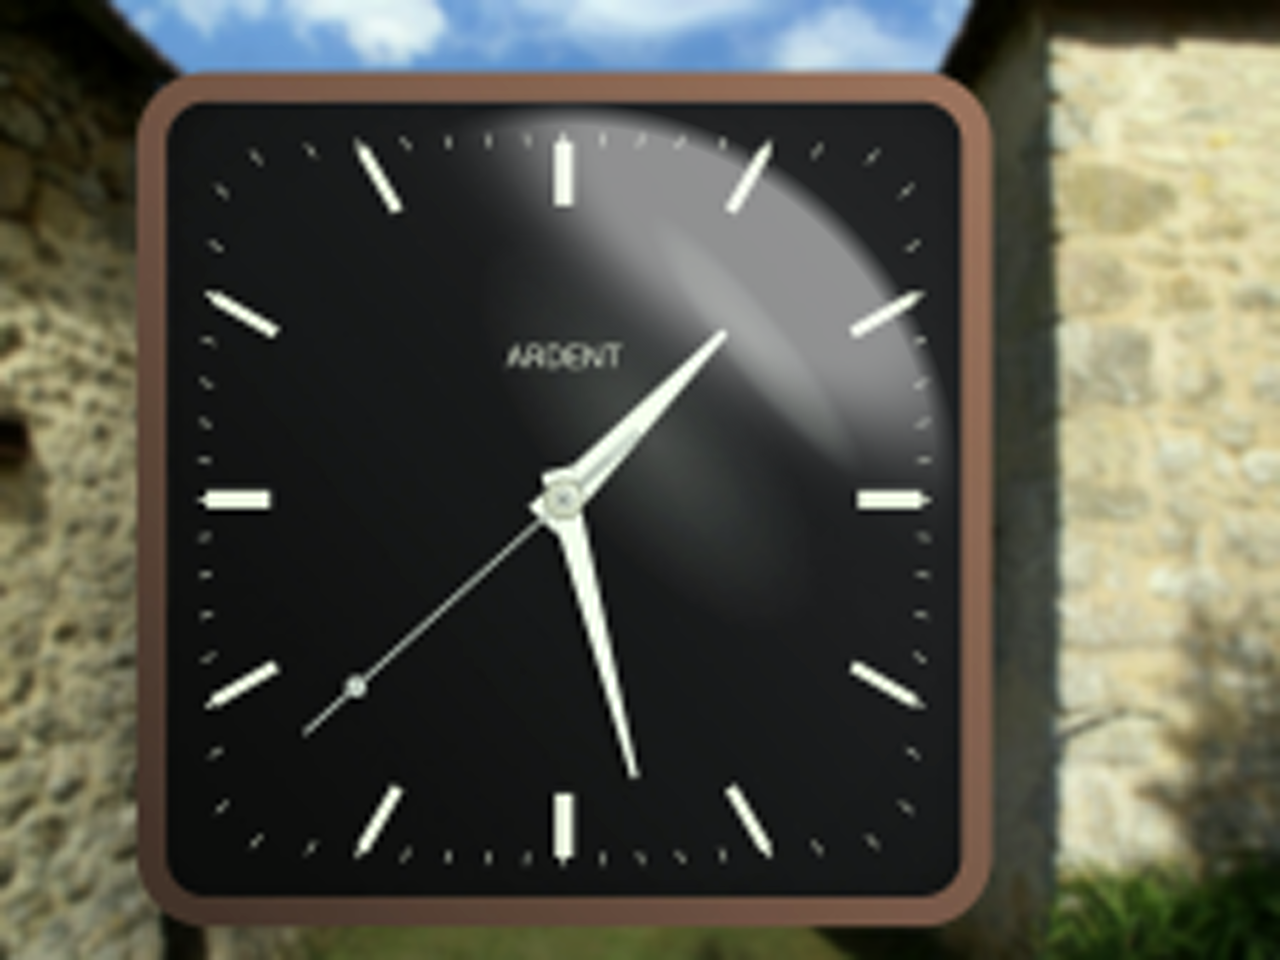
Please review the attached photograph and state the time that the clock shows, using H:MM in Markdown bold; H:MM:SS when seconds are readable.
**1:27:38**
